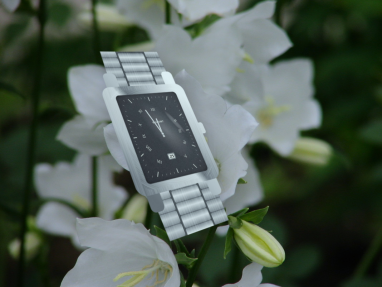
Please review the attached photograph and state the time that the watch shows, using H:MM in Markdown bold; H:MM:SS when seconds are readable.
**11:57**
